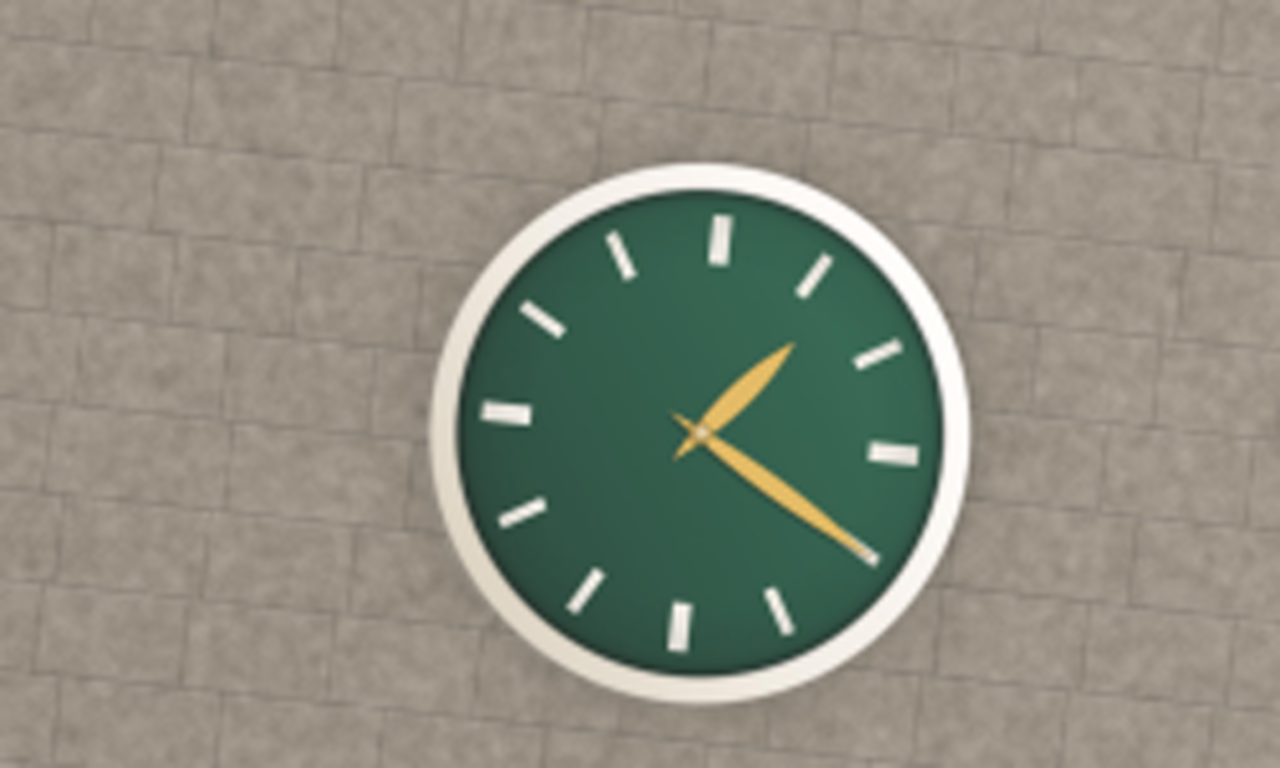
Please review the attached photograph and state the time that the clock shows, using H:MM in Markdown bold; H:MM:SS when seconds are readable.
**1:20**
